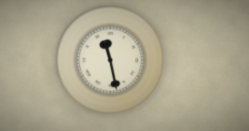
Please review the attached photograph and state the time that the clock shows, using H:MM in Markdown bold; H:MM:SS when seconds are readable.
**11:28**
